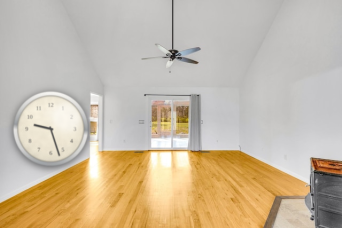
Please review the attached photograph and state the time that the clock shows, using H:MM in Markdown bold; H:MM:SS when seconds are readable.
**9:27**
